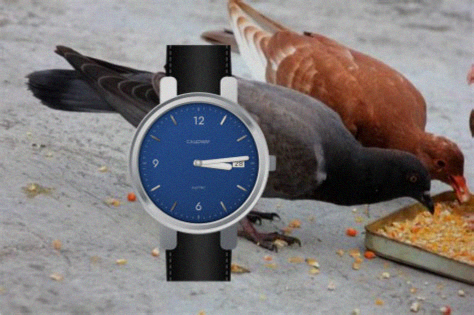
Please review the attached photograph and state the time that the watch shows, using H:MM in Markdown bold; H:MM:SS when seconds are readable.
**3:14**
